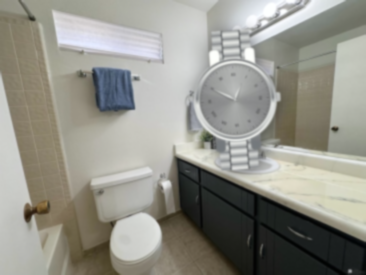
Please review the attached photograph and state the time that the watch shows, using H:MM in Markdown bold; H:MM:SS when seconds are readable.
**12:50**
